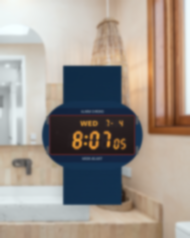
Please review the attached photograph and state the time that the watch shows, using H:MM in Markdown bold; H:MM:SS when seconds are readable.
**8:07**
